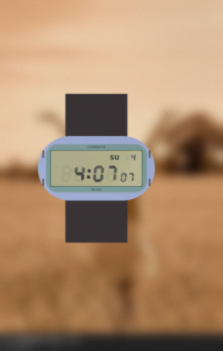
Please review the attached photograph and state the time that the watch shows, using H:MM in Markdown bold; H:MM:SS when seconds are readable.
**4:07:07**
